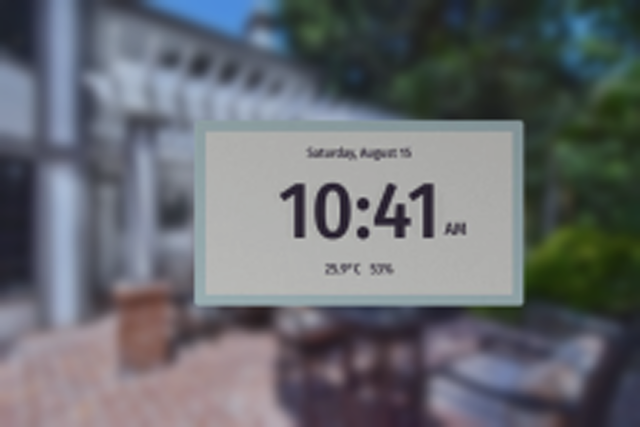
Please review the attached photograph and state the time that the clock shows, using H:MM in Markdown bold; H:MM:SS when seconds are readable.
**10:41**
